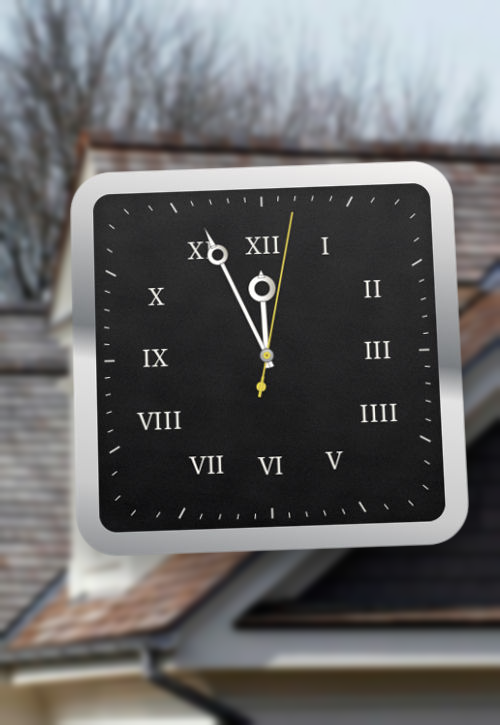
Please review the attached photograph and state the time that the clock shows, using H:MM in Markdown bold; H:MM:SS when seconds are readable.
**11:56:02**
